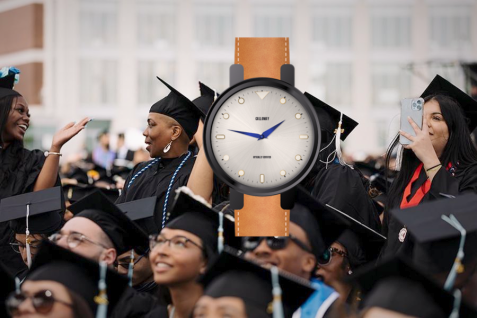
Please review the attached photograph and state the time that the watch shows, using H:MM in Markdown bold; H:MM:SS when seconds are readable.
**1:47**
